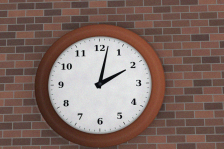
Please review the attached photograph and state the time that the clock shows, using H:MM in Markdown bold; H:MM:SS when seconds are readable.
**2:02**
